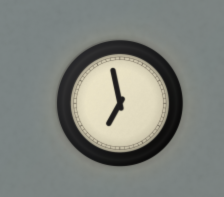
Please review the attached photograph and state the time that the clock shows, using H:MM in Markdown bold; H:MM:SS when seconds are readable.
**6:58**
